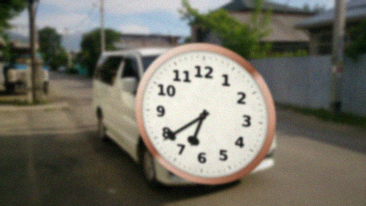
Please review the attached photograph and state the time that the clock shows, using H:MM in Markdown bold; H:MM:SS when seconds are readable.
**6:39**
